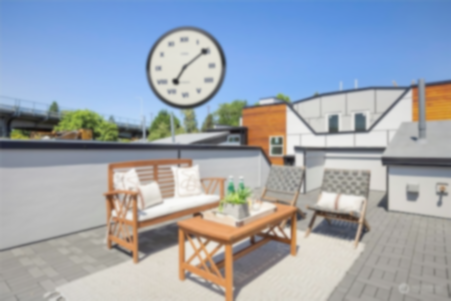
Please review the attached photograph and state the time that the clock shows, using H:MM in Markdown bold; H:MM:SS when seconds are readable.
**7:09**
